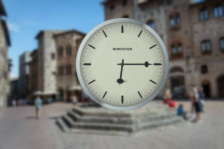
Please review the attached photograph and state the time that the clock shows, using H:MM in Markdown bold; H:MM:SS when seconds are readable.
**6:15**
